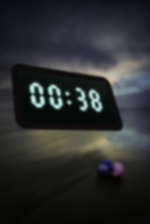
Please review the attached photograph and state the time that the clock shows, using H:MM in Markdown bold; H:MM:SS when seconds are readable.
**0:38**
